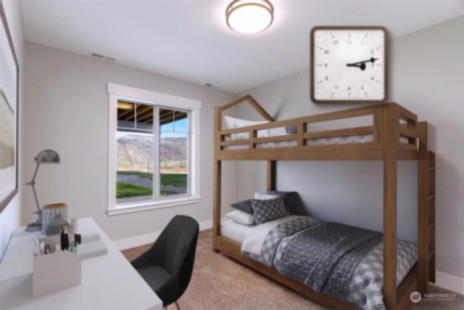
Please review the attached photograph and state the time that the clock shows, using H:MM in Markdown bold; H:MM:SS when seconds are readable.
**3:13**
